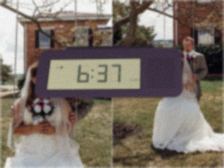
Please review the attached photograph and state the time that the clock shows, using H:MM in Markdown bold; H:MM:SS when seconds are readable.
**6:37**
